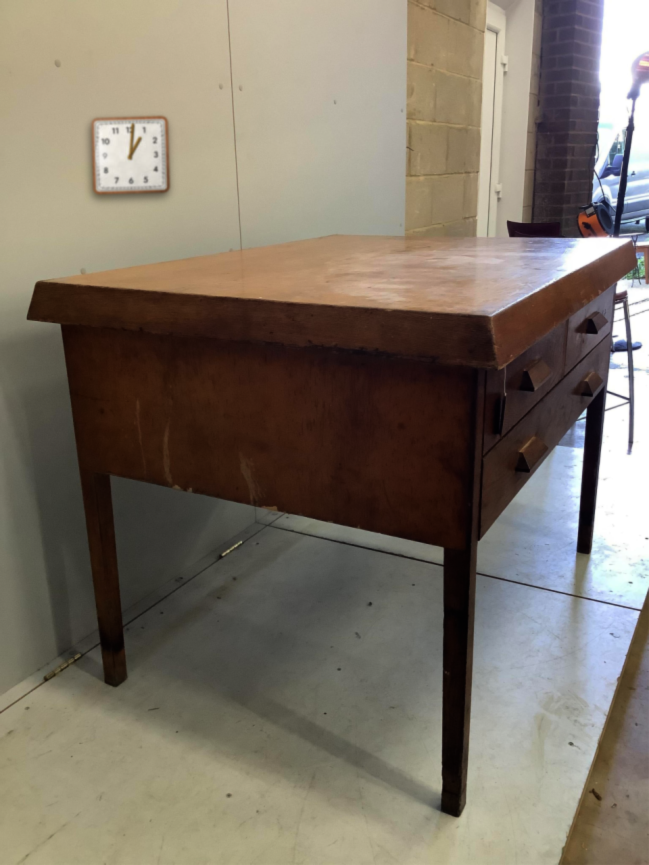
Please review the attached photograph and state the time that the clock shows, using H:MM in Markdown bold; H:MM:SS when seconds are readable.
**1:01**
